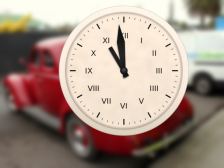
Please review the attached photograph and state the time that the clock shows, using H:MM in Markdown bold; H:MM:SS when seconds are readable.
**10:59**
